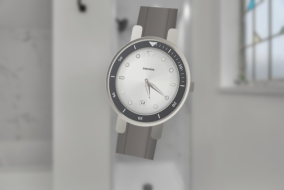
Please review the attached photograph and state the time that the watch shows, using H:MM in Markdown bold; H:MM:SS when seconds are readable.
**5:20**
